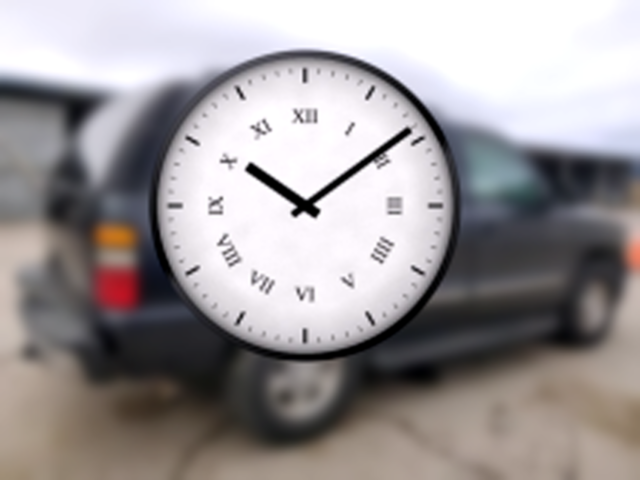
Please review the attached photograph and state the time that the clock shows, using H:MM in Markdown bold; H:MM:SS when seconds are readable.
**10:09**
